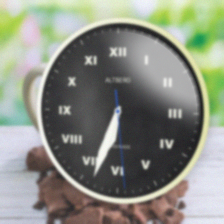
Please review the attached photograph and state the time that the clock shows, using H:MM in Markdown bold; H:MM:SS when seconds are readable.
**6:33:29**
